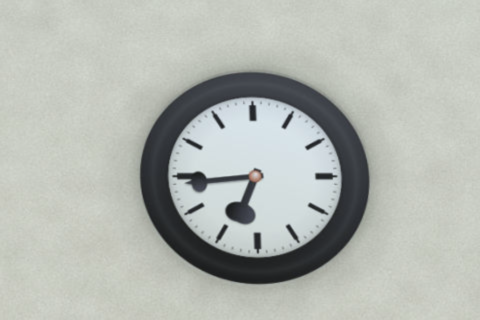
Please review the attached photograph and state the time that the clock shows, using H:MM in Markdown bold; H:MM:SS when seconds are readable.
**6:44**
